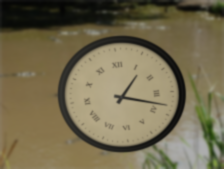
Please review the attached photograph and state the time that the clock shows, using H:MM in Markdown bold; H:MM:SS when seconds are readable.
**1:18**
